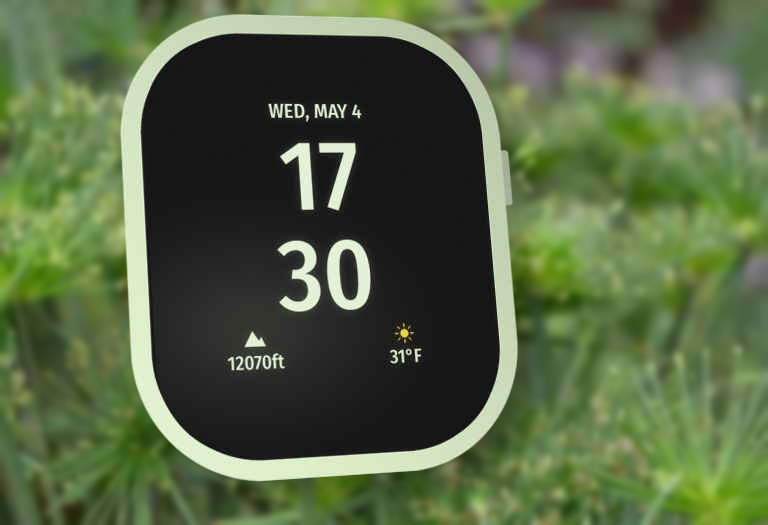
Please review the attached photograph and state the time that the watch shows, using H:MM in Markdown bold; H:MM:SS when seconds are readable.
**17:30**
